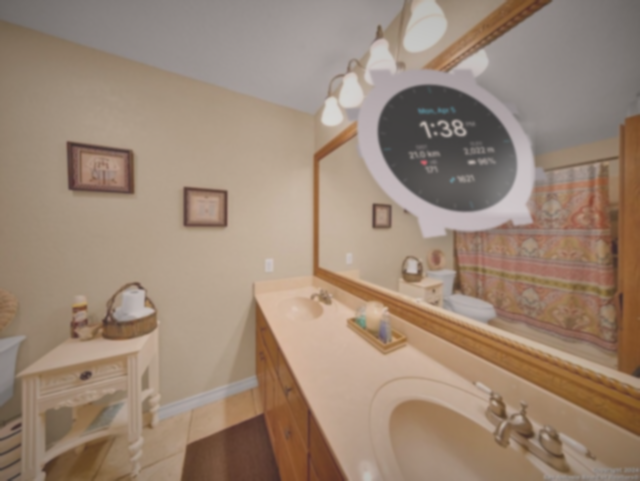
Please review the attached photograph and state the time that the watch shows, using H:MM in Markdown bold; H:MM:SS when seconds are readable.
**1:38**
